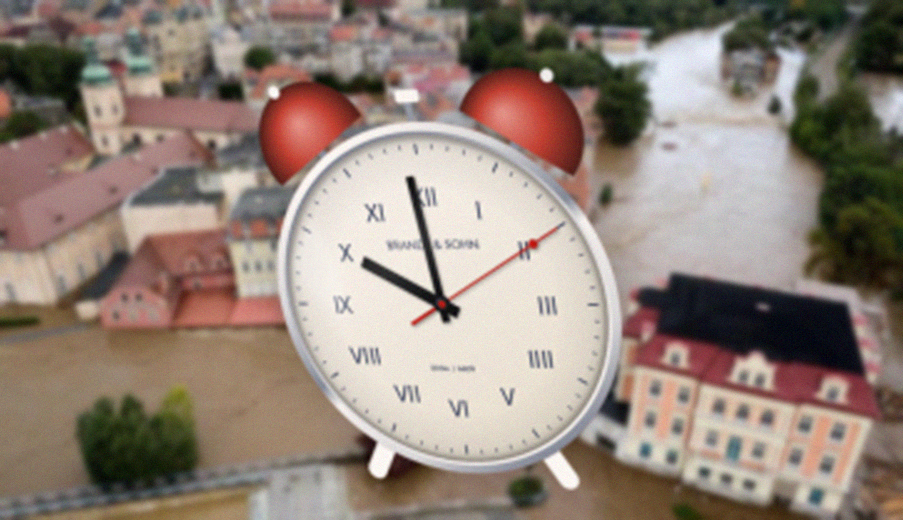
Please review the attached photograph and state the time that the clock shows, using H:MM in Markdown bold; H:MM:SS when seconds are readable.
**9:59:10**
